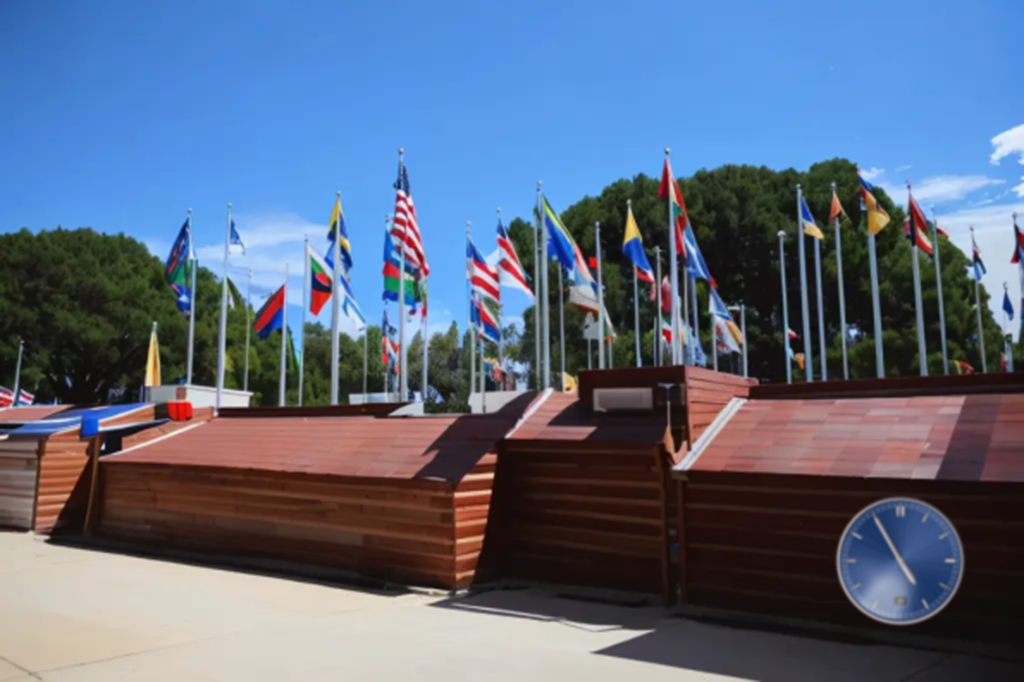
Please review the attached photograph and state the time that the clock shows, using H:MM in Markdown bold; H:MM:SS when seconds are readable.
**4:55**
